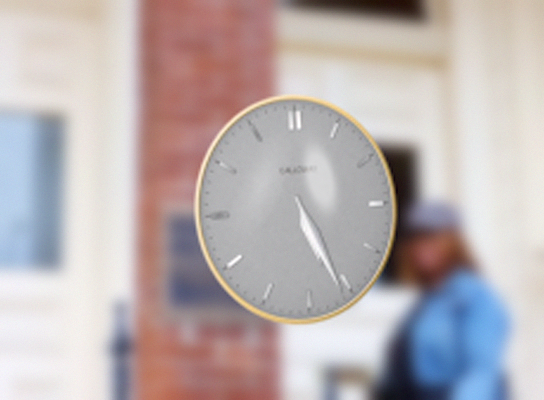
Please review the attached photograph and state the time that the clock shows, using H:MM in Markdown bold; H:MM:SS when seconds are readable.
**5:26**
